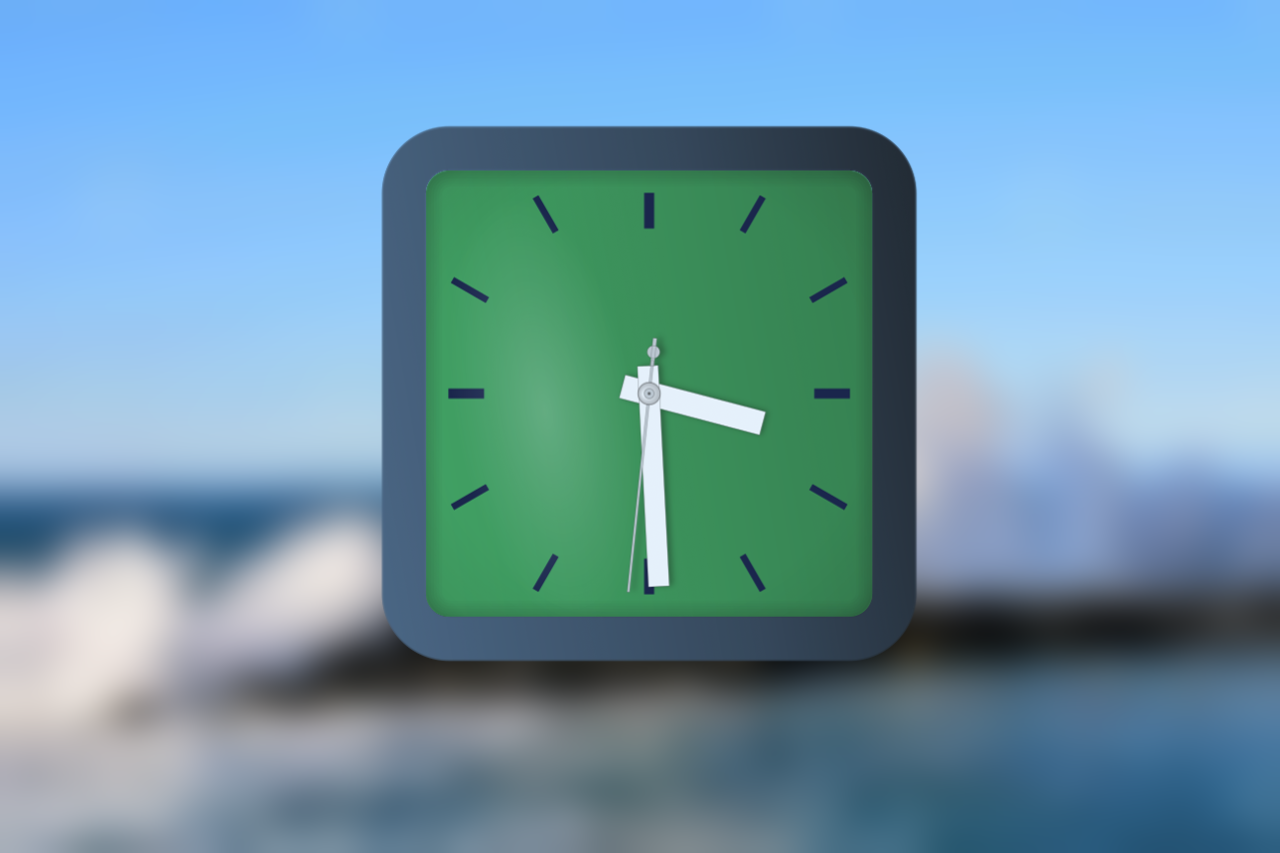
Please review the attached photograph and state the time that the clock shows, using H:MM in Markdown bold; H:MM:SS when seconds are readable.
**3:29:31**
